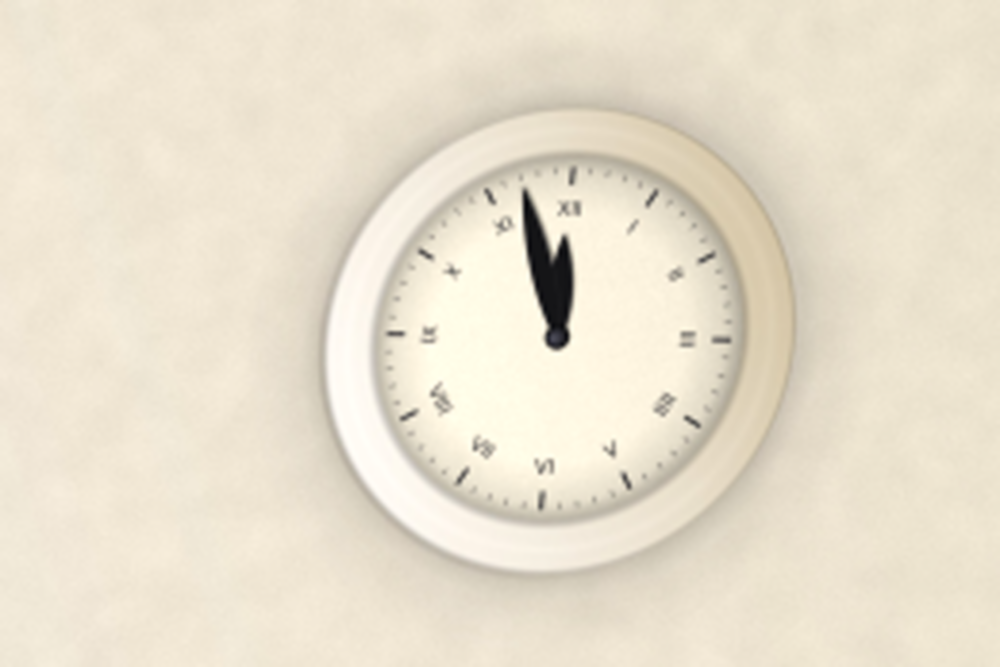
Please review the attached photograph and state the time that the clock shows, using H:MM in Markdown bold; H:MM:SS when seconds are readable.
**11:57**
